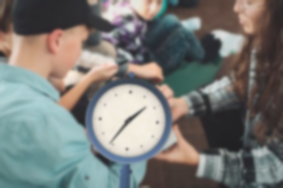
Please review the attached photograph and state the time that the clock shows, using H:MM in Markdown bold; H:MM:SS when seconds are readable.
**1:36**
